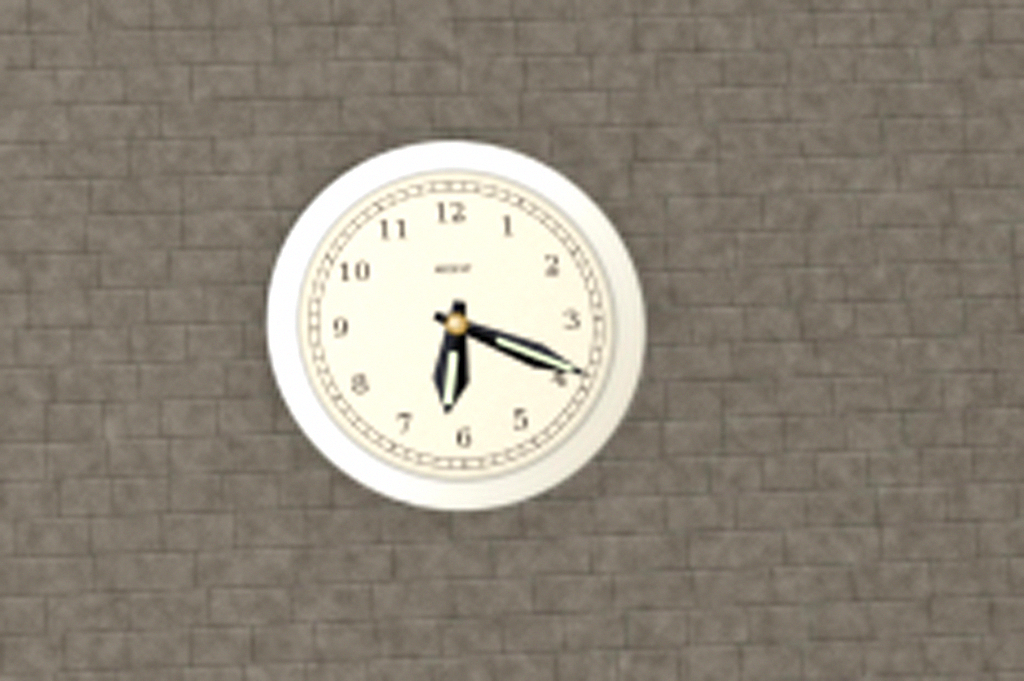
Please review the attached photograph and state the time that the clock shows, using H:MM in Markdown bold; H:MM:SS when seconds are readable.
**6:19**
